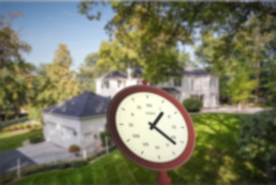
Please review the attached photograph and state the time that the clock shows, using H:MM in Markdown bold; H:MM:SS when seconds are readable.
**1:22**
